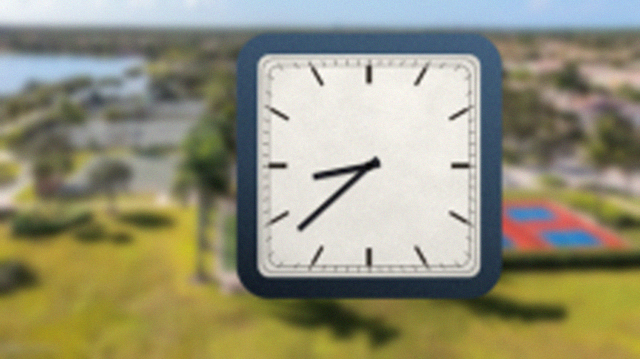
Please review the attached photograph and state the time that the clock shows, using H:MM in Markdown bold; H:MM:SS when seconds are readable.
**8:38**
